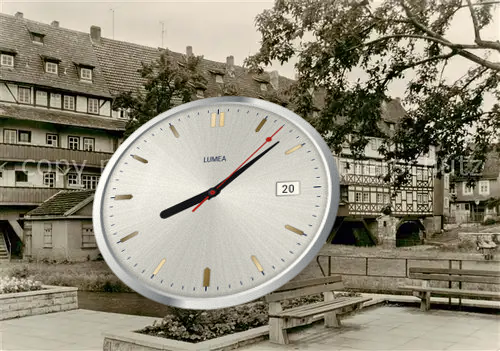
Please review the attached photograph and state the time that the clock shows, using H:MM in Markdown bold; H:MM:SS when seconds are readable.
**8:08:07**
